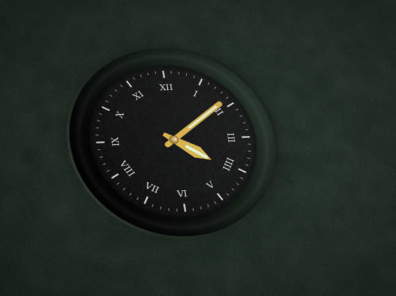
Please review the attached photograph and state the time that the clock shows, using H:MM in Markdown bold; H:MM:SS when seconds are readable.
**4:09**
